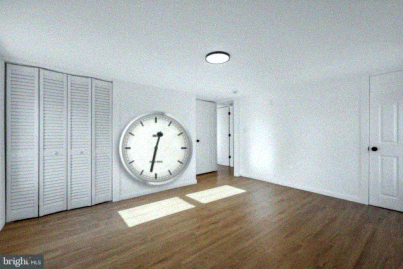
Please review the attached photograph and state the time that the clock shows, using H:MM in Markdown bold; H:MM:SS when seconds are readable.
**12:32**
